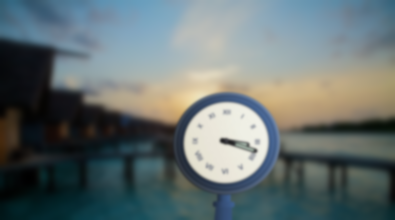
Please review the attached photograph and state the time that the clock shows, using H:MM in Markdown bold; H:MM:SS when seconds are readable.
**3:18**
